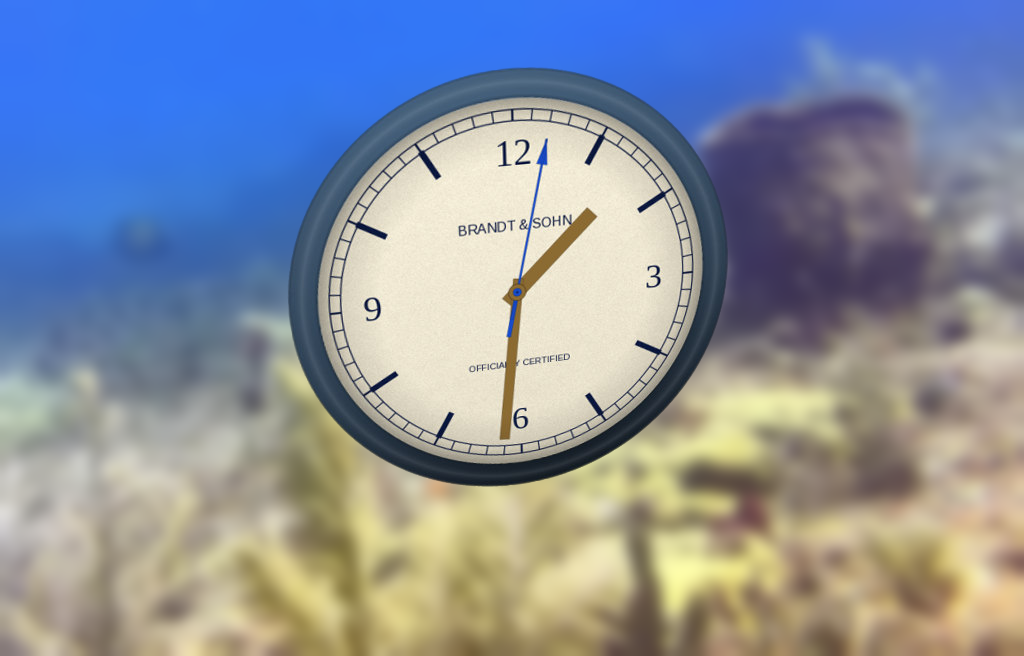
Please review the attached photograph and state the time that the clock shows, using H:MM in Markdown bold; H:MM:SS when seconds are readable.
**1:31:02**
